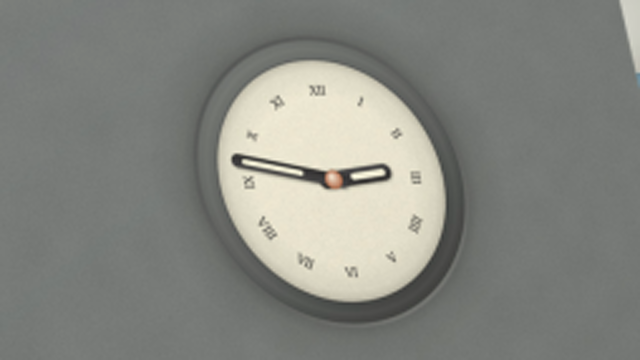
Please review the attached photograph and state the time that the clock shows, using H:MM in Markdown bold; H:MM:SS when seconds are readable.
**2:47**
